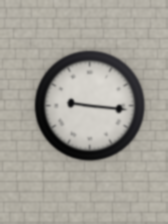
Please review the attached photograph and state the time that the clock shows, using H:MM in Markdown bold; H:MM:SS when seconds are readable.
**9:16**
